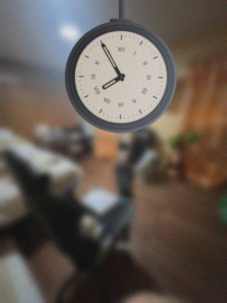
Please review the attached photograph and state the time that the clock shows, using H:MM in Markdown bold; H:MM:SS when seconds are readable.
**7:55**
